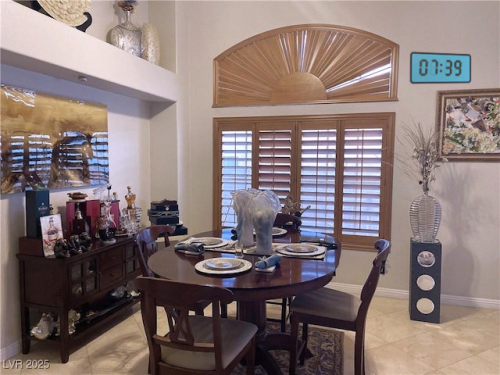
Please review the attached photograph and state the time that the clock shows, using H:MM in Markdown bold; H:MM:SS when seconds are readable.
**7:39**
